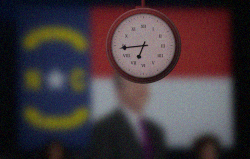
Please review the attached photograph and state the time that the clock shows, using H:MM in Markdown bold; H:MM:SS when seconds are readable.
**6:44**
